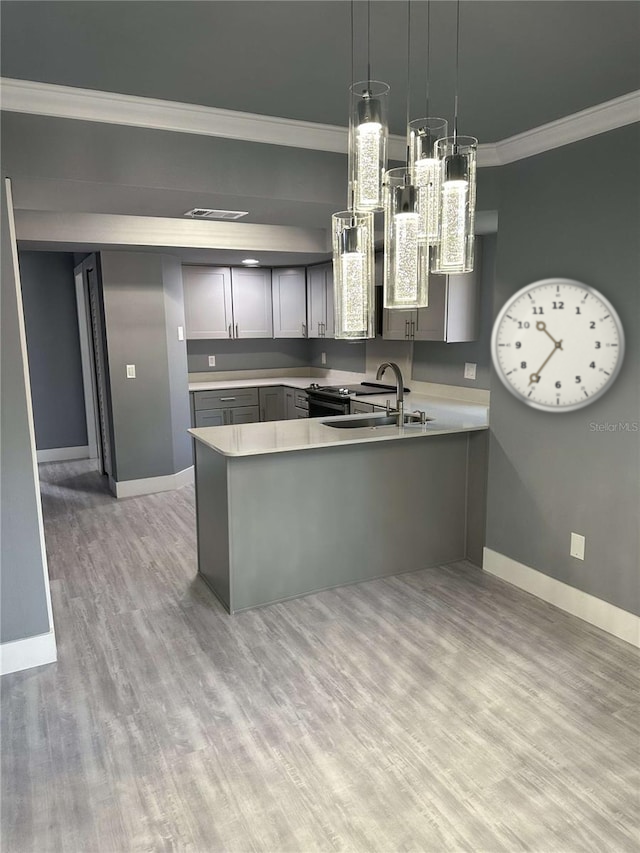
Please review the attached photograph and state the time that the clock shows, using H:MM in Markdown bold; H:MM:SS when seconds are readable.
**10:36**
